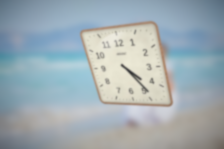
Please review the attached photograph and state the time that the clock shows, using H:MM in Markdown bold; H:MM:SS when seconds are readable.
**4:24**
